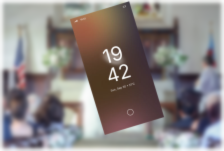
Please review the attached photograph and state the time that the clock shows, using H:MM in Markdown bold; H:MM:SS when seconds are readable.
**19:42**
